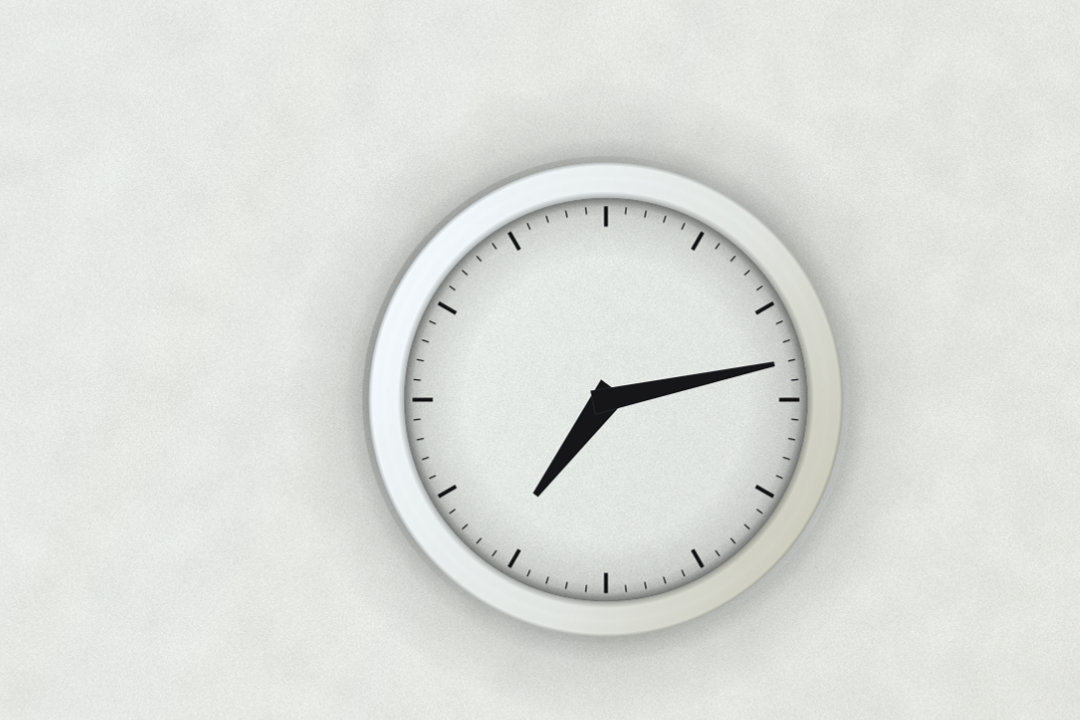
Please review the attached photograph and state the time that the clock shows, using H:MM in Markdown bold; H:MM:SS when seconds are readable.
**7:13**
